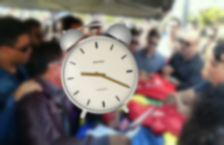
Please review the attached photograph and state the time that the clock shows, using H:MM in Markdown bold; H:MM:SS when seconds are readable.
**9:20**
